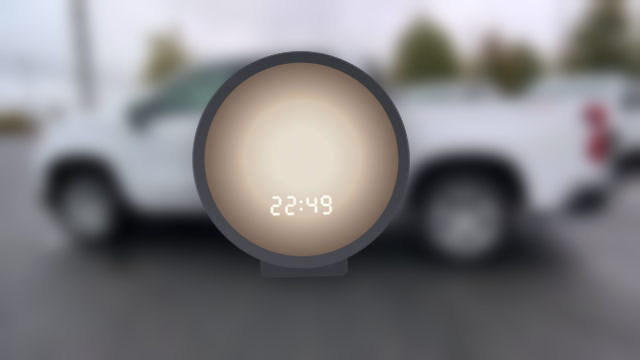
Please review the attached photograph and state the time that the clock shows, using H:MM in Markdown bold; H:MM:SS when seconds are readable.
**22:49**
